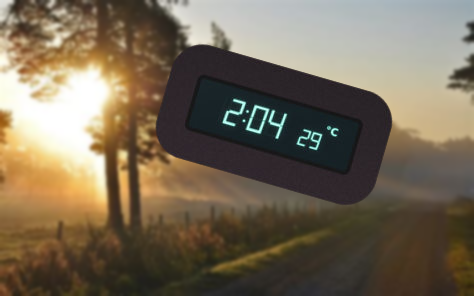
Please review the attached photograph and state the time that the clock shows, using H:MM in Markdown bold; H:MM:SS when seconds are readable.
**2:04**
